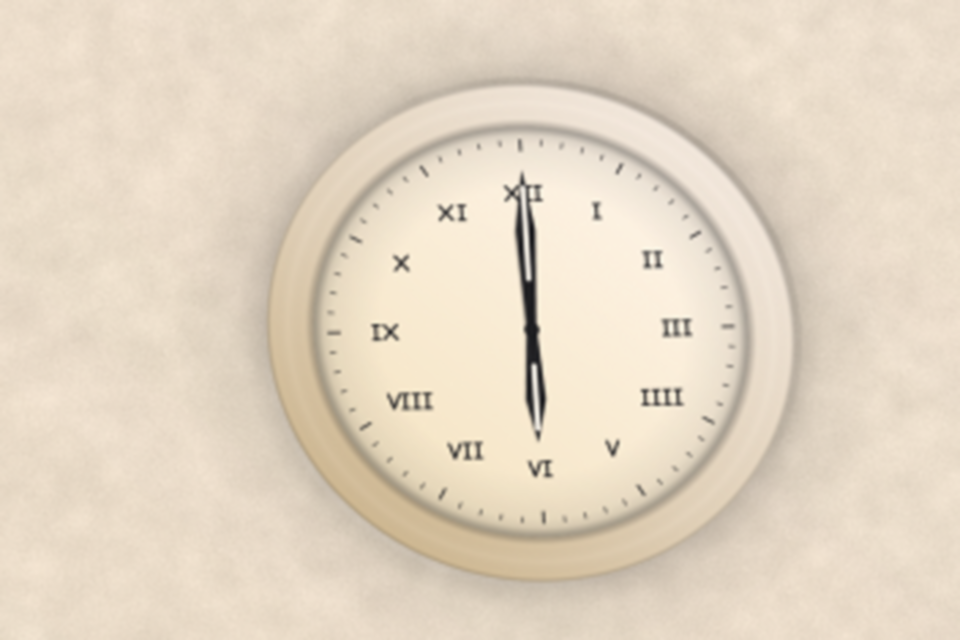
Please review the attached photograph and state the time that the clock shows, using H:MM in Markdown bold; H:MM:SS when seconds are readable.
**6:00**
